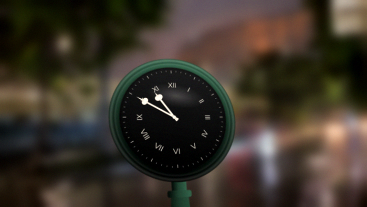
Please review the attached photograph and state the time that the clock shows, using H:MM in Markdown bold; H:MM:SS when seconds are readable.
**10:50**
